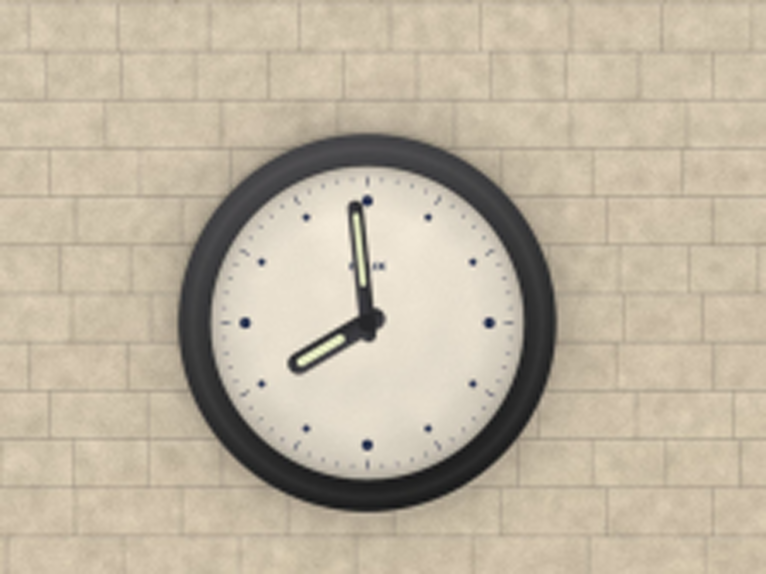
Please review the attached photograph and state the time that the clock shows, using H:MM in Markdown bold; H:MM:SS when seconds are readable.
**7:59**
